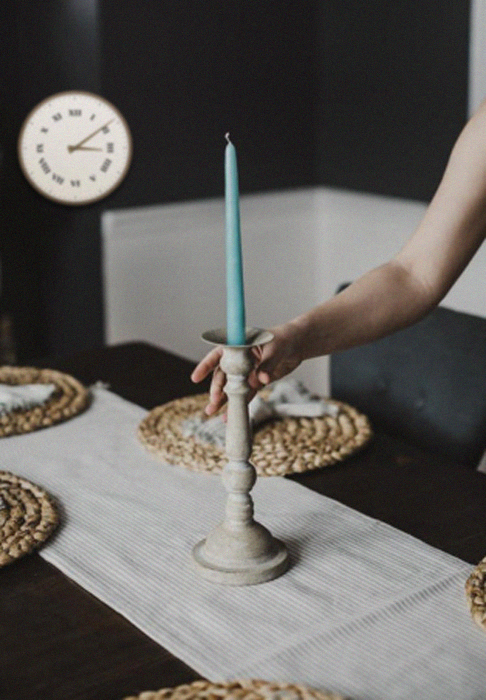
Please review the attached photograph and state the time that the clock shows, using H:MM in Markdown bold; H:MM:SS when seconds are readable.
**3:09**
